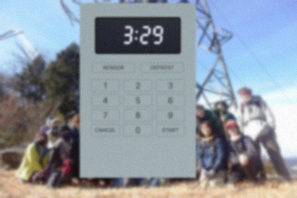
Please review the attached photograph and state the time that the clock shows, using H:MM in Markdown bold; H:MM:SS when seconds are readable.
**3:29**
